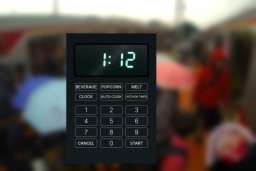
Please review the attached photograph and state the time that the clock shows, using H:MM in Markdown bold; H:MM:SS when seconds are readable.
**1:12**
